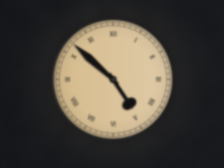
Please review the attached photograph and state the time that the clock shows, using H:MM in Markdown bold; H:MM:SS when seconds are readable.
**4:52**
